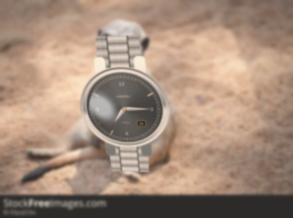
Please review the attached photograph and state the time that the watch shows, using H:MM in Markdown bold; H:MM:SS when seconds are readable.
**7:15**
